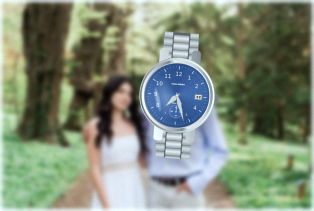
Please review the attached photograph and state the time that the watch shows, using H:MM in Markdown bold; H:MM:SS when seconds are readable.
**7:27**
